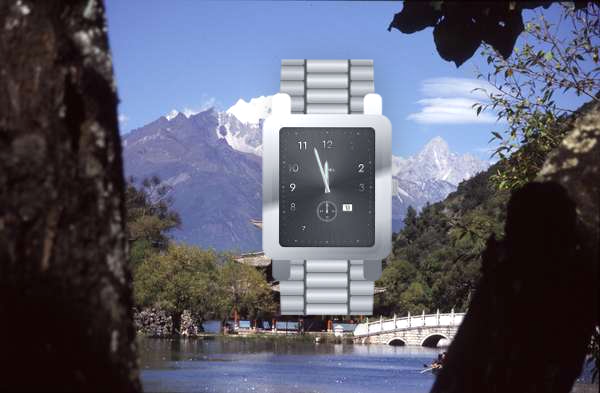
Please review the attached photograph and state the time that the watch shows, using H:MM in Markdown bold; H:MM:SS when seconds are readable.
**11:57**
